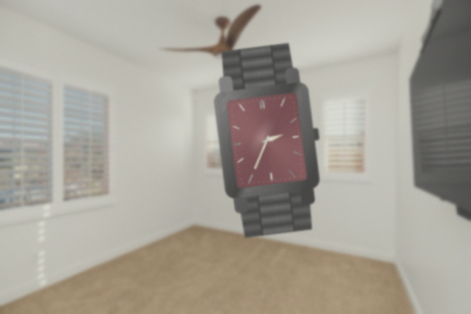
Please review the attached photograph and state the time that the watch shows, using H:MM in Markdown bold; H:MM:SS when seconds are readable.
**2:35**
